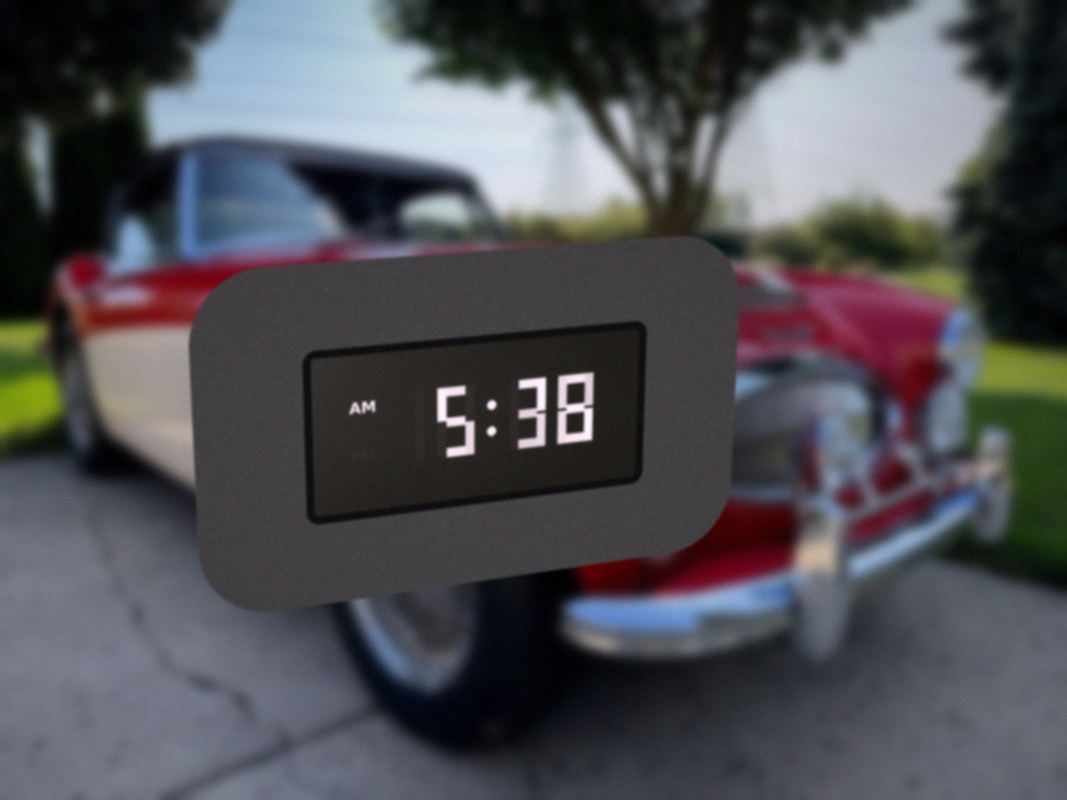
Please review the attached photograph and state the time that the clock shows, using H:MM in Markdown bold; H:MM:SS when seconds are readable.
**5:38**
